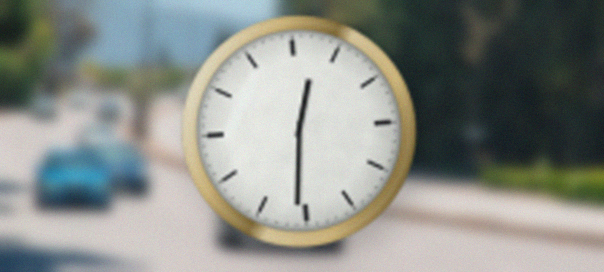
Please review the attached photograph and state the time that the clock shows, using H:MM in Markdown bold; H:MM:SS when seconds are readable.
**12:31**
